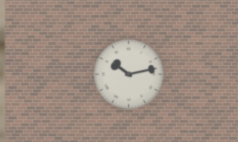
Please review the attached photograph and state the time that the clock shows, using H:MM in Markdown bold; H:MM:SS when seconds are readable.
**10:13**
